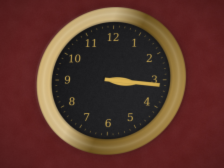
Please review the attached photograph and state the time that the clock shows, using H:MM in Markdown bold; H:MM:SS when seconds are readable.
**3:16**
